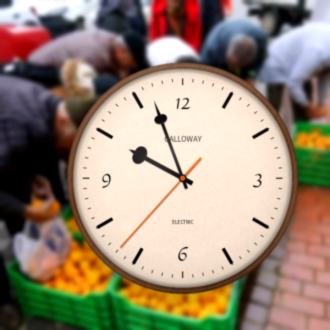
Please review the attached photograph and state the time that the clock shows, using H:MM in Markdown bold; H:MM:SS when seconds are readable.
**9:56:37**
